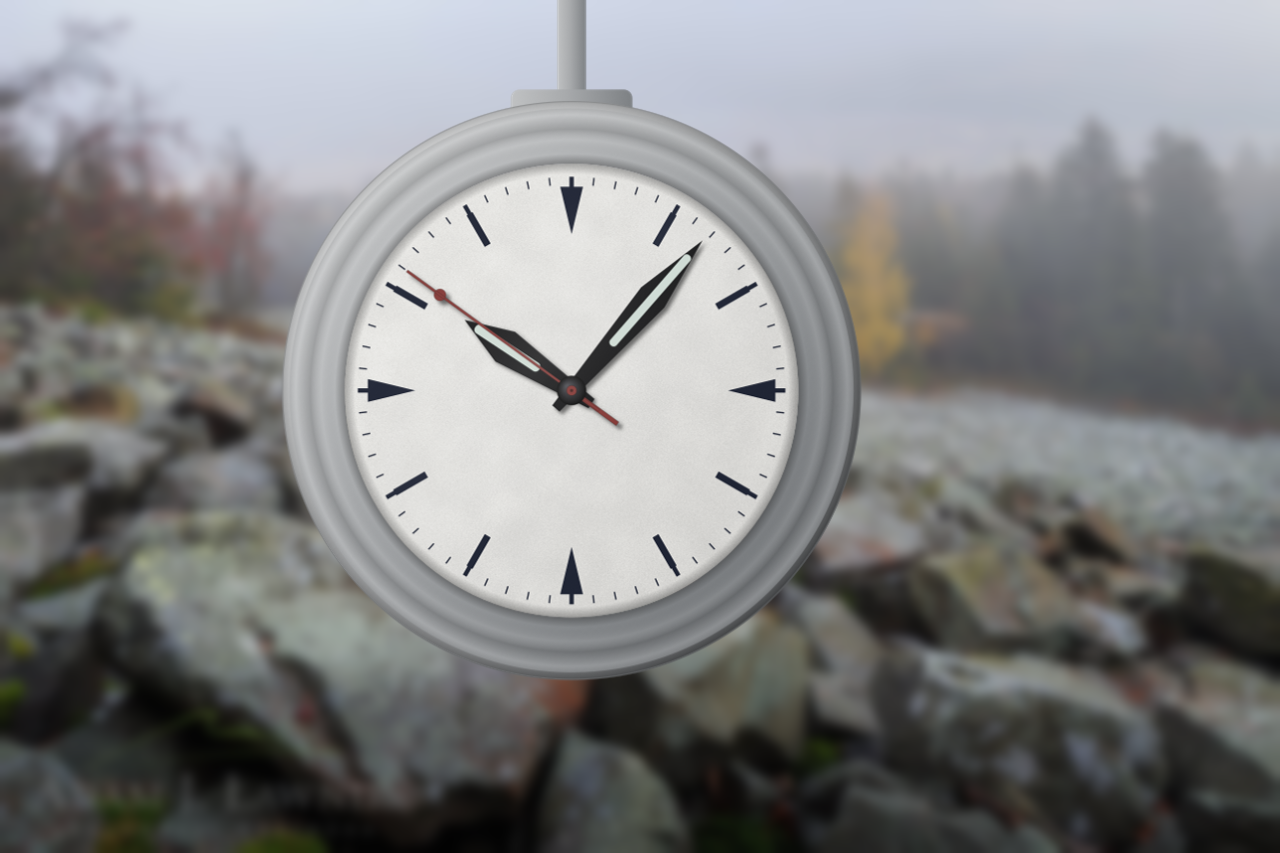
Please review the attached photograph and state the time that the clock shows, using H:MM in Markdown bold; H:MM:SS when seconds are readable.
**10:06:51**
